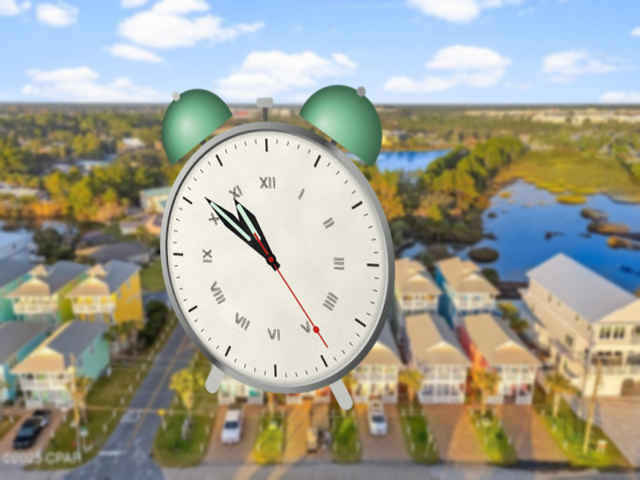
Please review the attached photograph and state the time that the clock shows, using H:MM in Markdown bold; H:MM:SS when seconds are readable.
**10:51:24**
